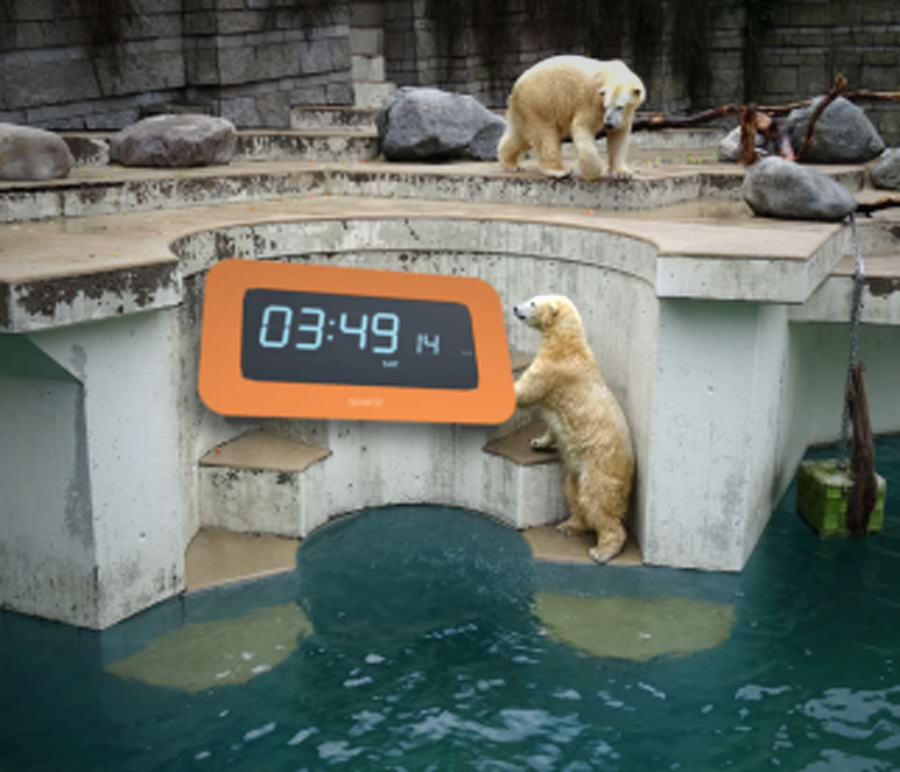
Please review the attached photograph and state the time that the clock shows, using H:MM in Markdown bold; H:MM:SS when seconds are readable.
**3:49:14**
